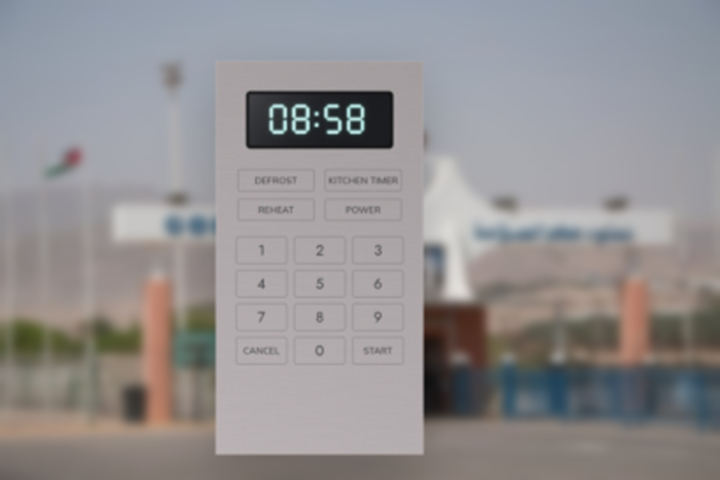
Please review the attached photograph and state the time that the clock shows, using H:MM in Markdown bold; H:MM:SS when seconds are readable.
**8:58**
